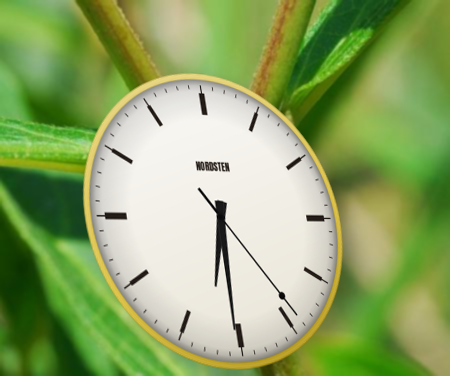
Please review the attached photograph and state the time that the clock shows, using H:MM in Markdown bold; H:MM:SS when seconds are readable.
**6:30:24**
